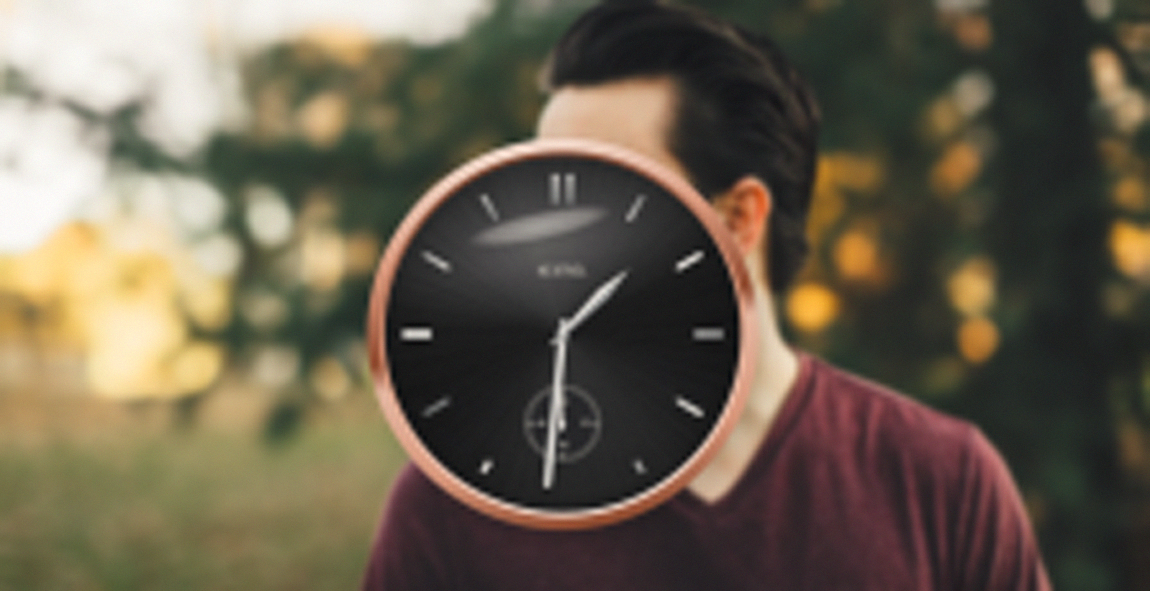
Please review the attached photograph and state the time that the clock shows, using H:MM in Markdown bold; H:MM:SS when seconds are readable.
**1:31**
